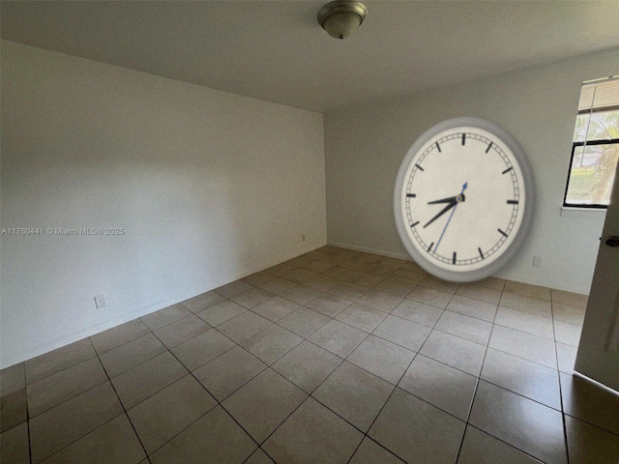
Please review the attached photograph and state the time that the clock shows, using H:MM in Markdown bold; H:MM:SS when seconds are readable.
**8:38:34**
